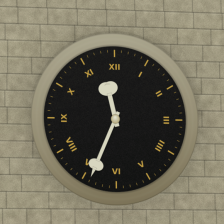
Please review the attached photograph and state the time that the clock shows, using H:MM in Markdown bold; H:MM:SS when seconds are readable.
**11:34**
